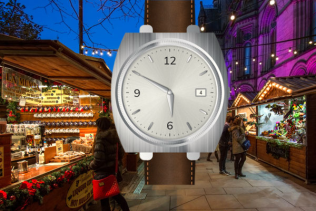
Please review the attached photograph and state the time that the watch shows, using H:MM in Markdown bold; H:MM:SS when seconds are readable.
**5:50**
